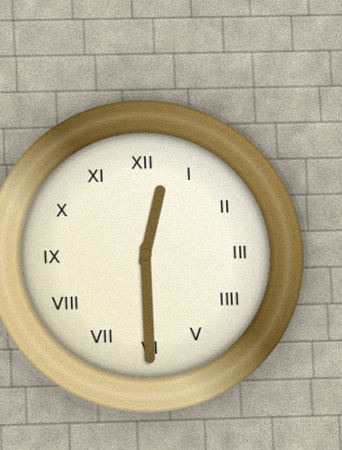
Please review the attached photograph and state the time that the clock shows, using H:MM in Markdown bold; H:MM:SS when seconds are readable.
**12:30**
